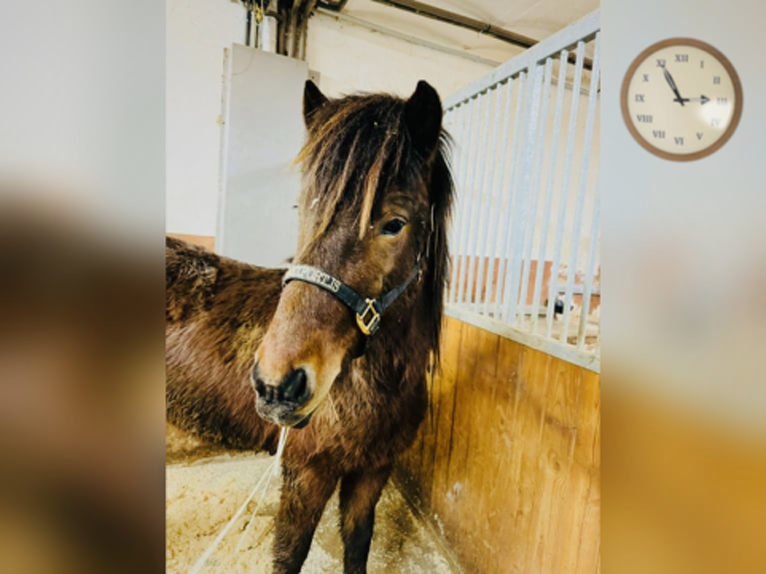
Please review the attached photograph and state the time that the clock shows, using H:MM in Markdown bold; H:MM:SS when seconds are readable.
**2:55**
